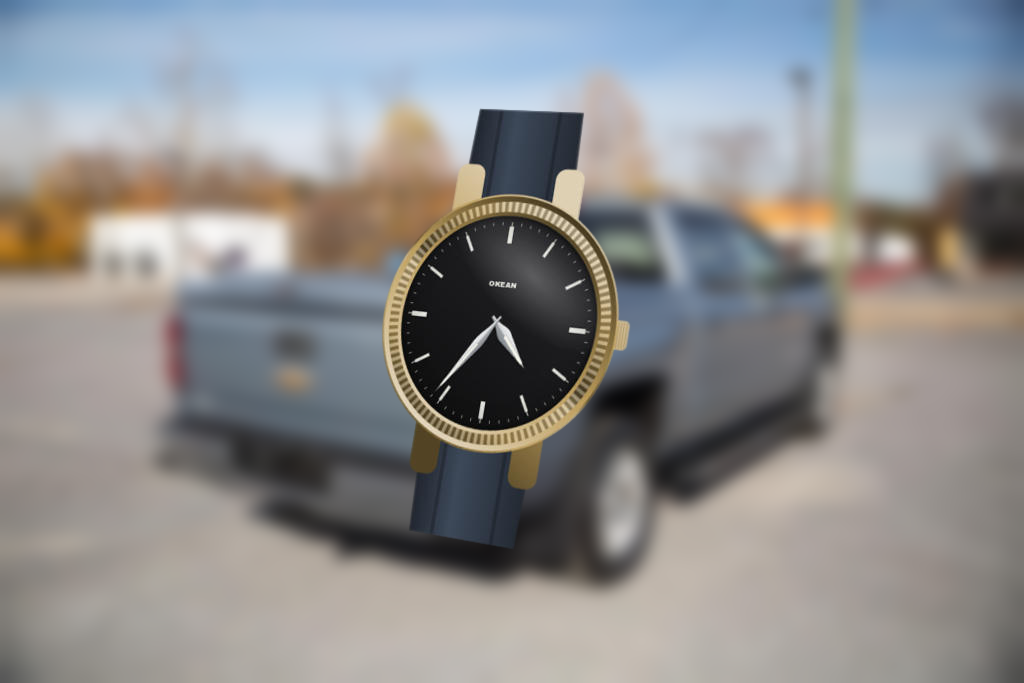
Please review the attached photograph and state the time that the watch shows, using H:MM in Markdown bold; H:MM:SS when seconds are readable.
**4:36**
